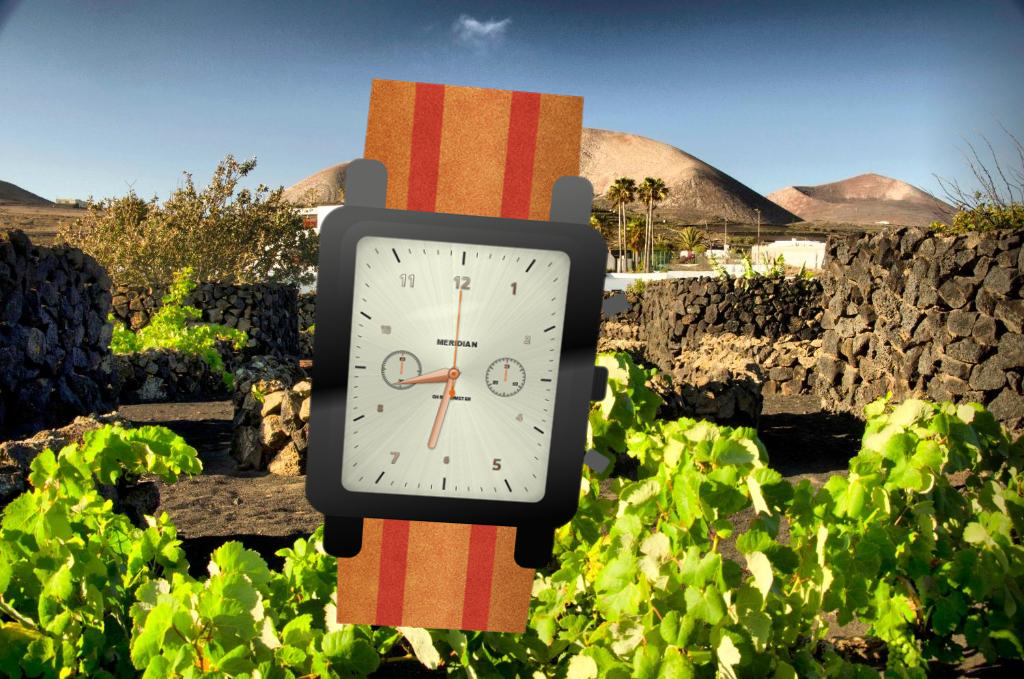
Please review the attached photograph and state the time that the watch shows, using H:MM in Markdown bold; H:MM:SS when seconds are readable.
**8:32**
